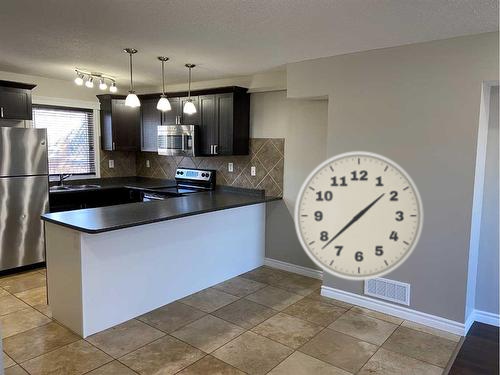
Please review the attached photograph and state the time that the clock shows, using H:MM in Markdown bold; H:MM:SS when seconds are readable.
**1:38**
